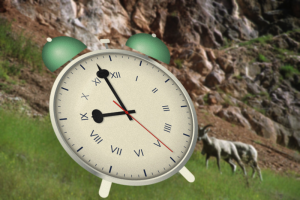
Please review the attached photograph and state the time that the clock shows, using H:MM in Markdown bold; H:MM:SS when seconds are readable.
**8:57:24**
